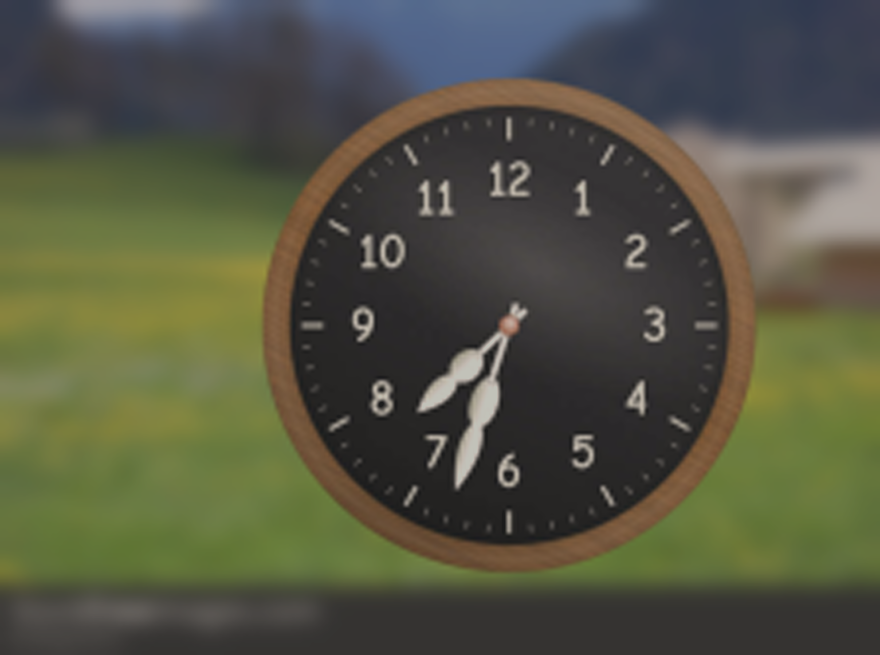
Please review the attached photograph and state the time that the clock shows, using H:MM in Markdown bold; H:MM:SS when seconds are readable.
**7:33**
